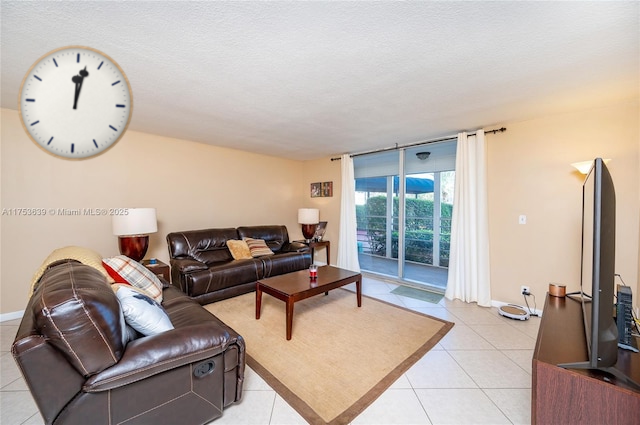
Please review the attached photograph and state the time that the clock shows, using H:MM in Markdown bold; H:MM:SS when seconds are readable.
**12:02**
